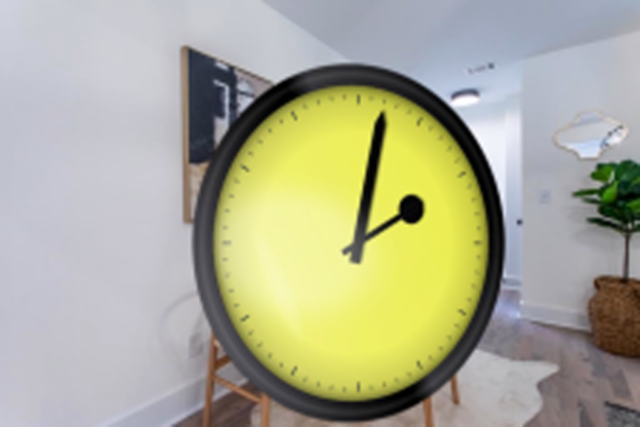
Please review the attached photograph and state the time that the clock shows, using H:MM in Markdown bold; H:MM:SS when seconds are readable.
**2:02**
